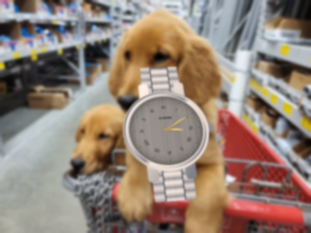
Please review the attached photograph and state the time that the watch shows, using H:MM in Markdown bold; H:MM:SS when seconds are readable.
**3:10**
